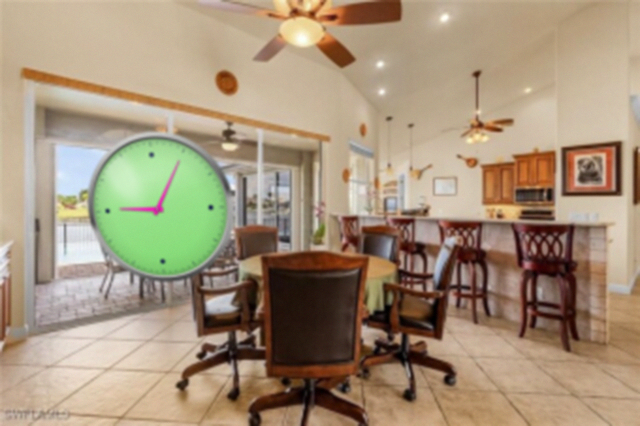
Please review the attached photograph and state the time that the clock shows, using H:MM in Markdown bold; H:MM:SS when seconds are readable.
**9:05**
